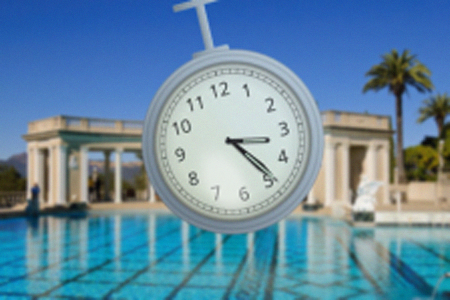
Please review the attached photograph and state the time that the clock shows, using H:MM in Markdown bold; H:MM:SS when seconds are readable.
**3:24**
